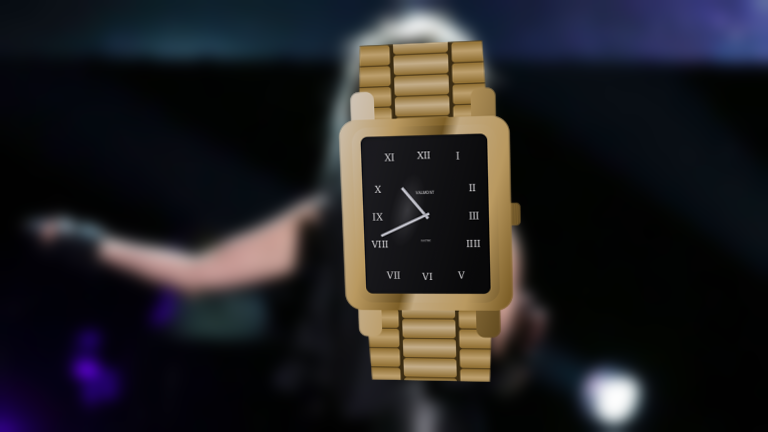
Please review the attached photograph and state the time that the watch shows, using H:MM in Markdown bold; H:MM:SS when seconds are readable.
**10:41**
